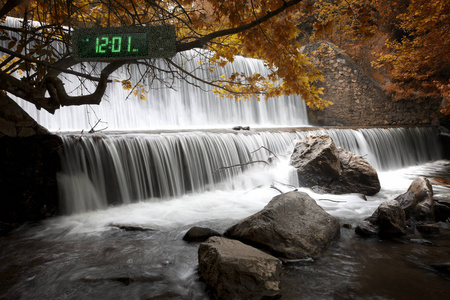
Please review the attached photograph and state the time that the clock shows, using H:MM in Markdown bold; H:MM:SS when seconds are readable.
**12:01**
